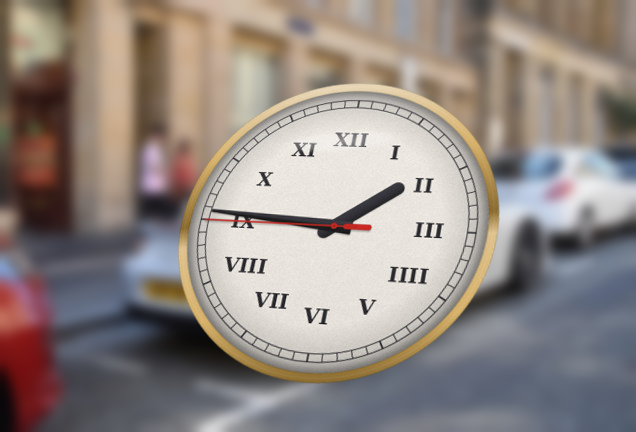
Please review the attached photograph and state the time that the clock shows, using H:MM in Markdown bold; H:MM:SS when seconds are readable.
**1:45:45**
